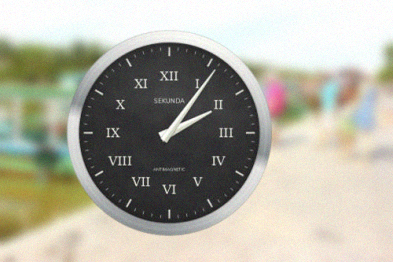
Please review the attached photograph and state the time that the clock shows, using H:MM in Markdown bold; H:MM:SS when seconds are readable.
**2:06**
